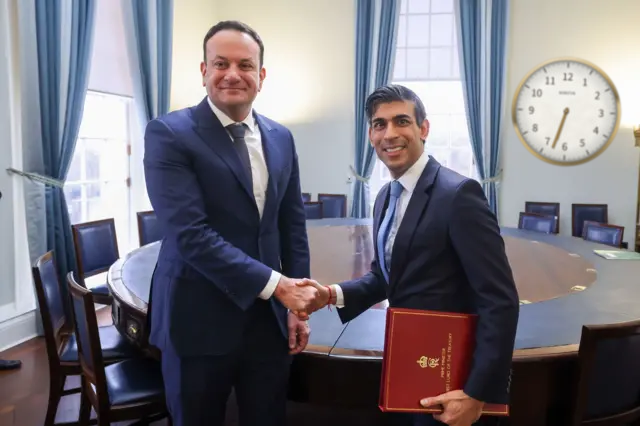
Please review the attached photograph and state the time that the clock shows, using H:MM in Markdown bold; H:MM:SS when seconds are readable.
**6:33**
